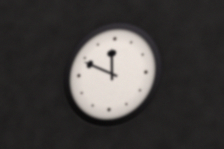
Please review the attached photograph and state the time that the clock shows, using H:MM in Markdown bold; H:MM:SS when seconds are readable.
**11:49**
